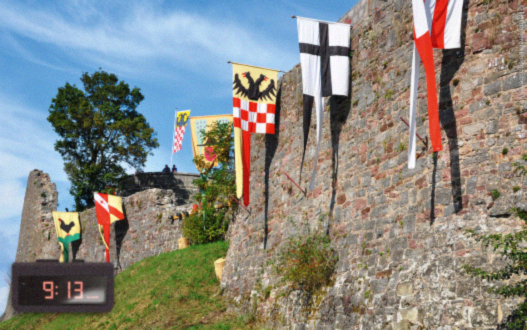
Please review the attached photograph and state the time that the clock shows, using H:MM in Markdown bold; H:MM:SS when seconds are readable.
**9:13**
